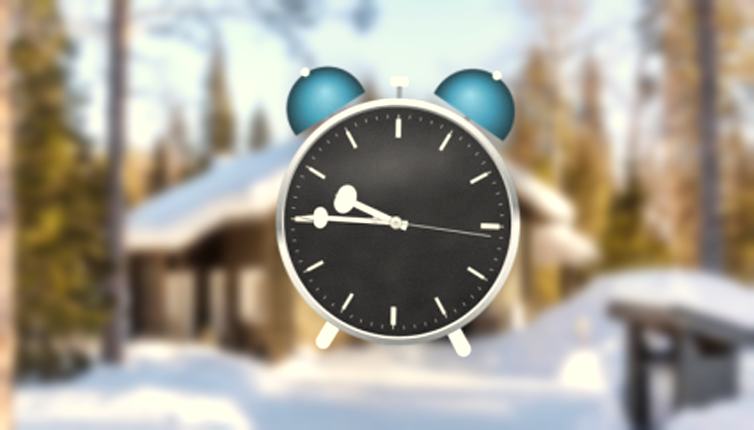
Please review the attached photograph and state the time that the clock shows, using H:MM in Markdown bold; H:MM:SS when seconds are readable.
**9:45:16**
